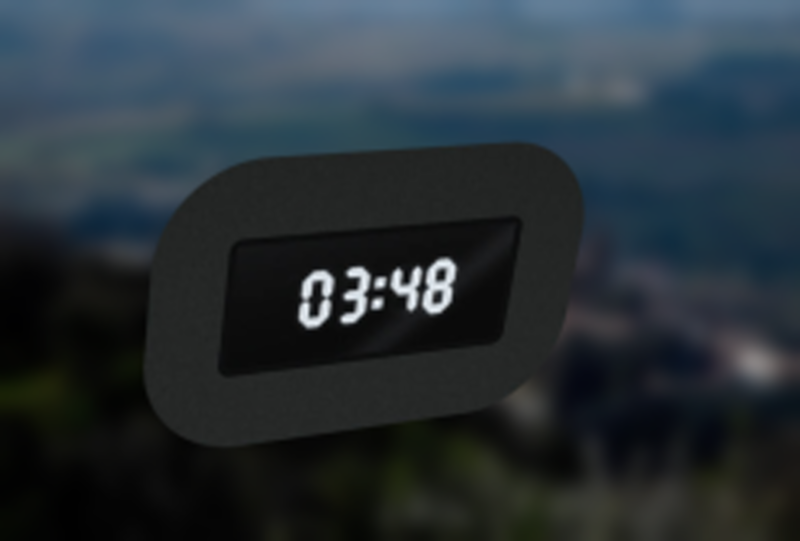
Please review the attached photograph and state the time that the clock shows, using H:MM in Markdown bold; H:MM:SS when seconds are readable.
**3:48**
